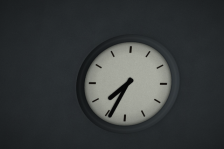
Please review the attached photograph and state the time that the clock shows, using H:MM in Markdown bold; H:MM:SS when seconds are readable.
**7:34**
